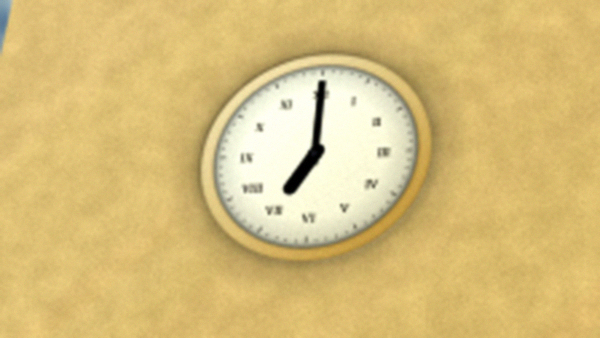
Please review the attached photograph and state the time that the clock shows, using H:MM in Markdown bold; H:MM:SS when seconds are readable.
**7:00**
